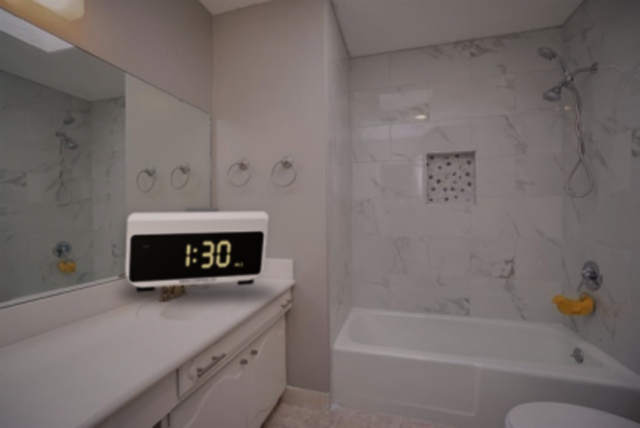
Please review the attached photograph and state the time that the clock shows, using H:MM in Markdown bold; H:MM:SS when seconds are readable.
**1:30**
